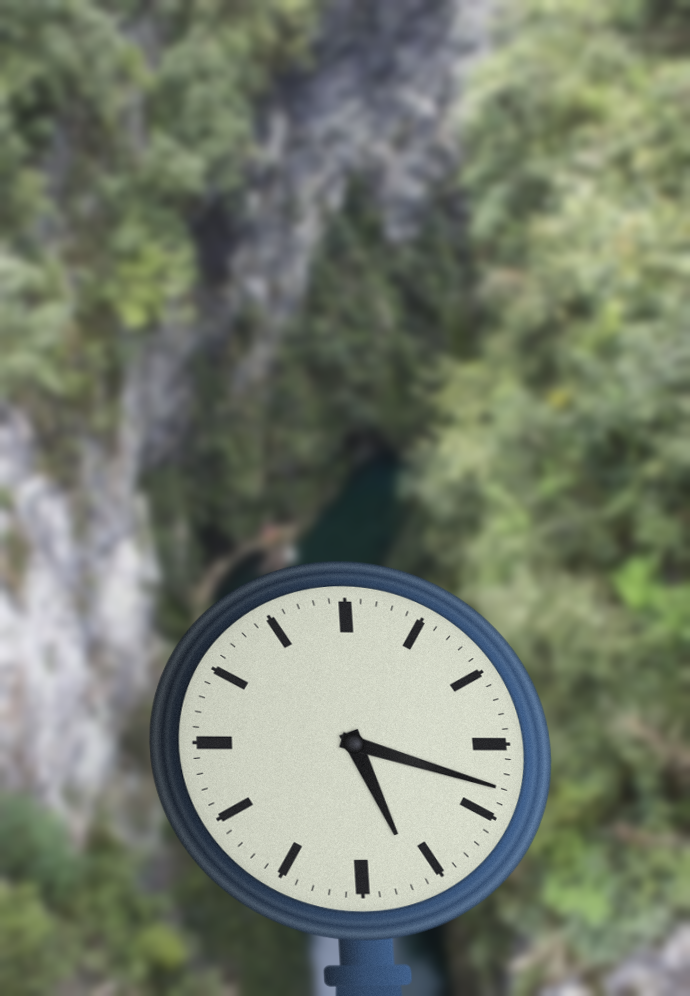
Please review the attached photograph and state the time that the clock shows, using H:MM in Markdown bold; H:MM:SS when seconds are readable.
**5:18**
